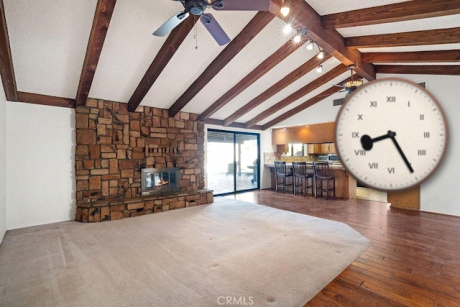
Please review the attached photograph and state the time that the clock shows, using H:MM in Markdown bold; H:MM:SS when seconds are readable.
**8:25**
